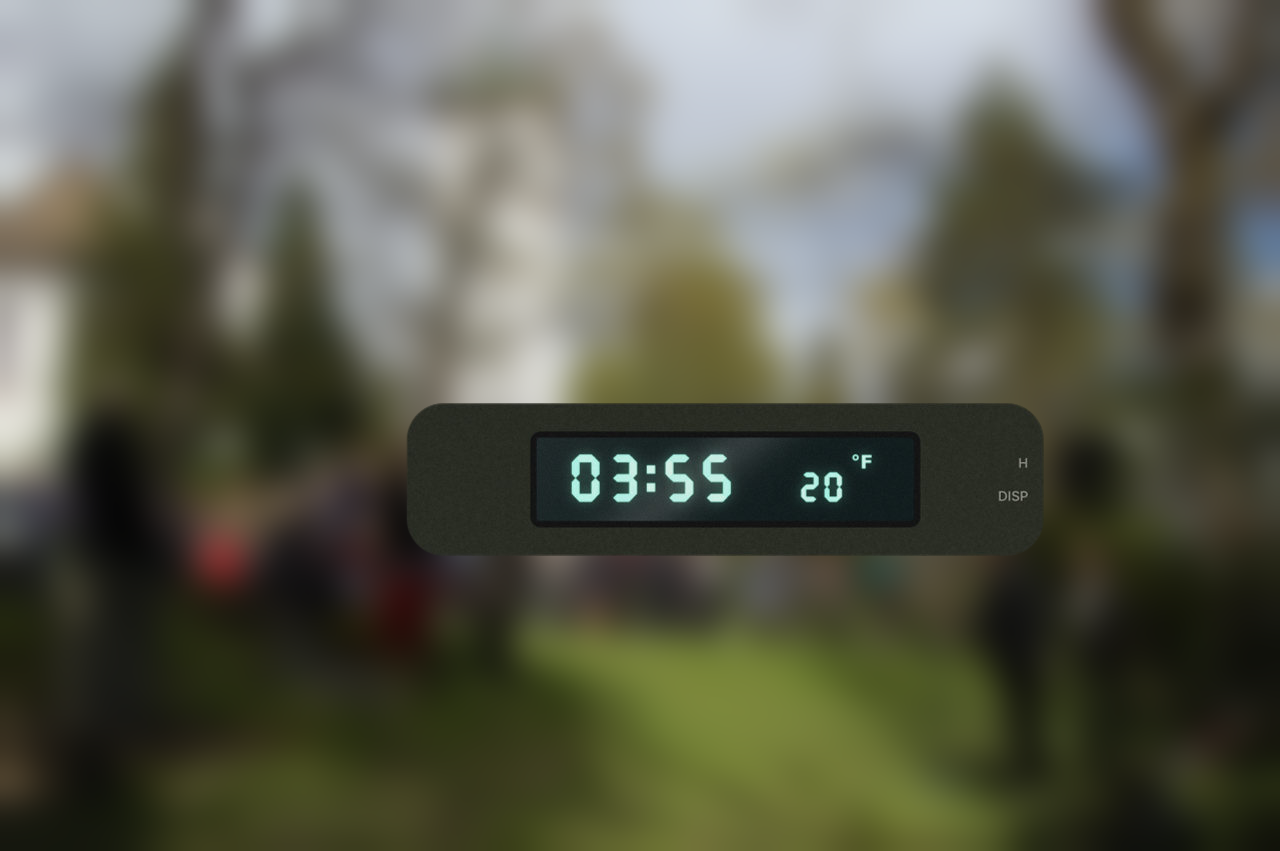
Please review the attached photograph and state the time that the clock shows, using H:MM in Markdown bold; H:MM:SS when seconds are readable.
**3:55**
